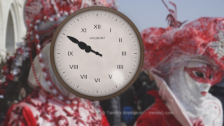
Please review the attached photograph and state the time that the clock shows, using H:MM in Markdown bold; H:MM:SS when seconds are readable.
**9:50**
